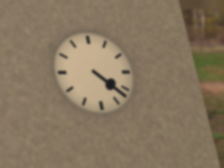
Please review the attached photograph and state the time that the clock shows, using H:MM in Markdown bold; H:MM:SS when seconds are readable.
**4:22**
